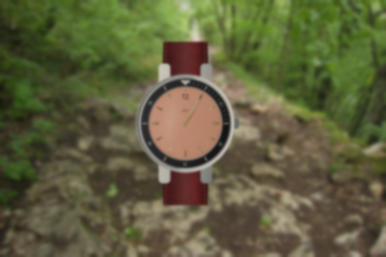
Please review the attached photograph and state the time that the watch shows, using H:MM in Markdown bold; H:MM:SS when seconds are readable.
**1:05**
